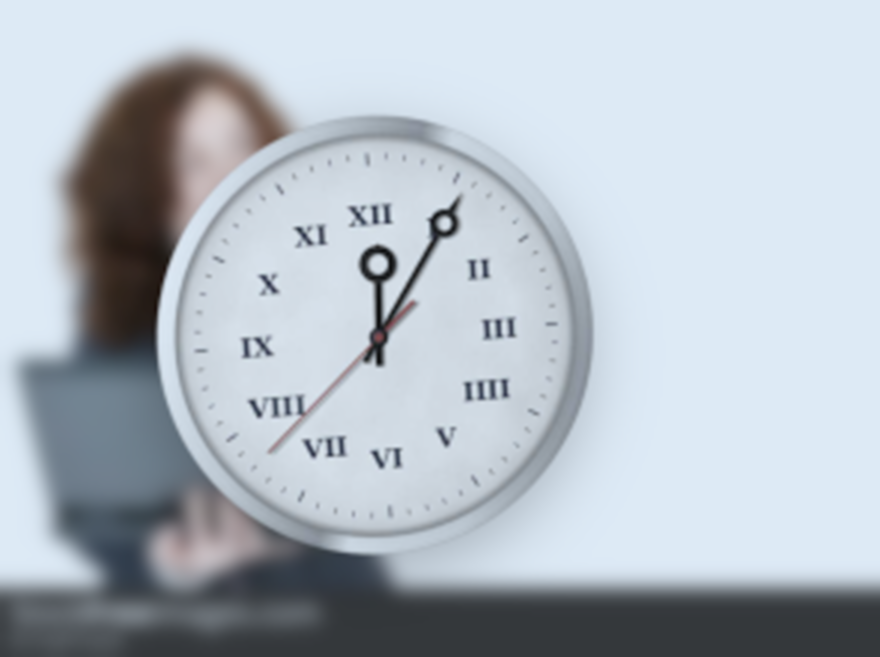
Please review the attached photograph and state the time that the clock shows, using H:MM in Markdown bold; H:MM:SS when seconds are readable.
**12:05:38**
